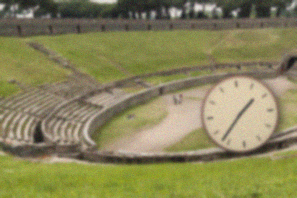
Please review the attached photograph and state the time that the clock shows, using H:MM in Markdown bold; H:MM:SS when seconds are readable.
**1:37**
